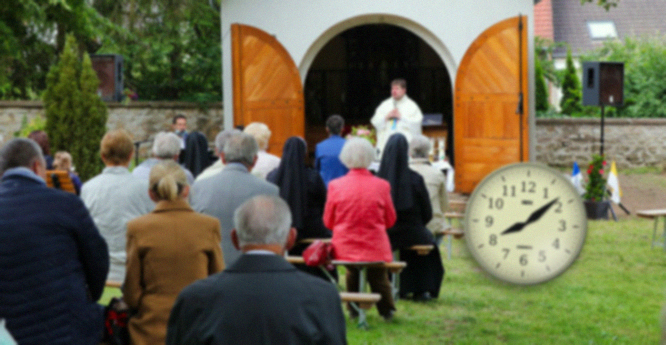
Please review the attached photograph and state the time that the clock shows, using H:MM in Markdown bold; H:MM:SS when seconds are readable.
**8:08**
